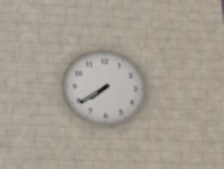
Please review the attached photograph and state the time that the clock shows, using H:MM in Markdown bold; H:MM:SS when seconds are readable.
**7:39**
